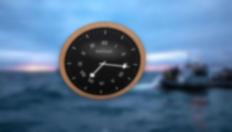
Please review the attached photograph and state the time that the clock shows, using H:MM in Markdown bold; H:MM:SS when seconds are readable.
**7:16**
